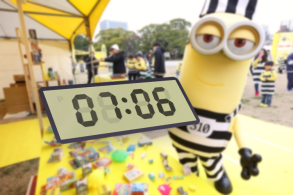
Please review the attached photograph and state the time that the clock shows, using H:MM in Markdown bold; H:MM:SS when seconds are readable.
**7:06**
